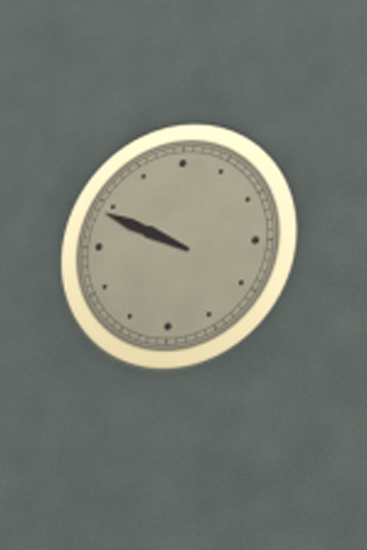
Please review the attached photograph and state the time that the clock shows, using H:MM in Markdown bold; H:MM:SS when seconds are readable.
**9:49**
